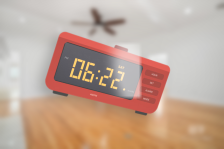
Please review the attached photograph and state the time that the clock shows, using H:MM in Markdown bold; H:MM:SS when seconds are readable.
**6:22**
